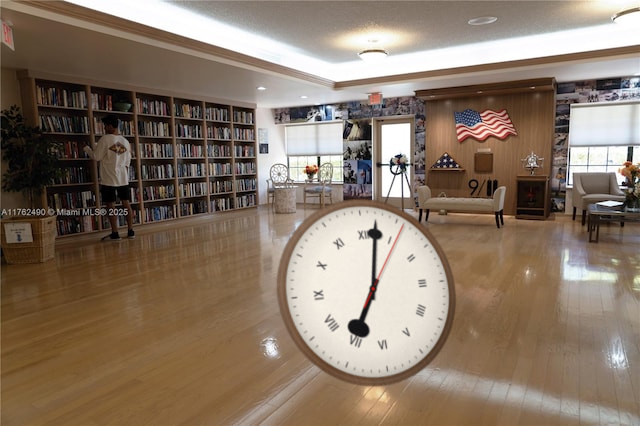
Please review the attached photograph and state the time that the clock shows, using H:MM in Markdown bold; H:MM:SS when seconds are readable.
**7:02:06**
